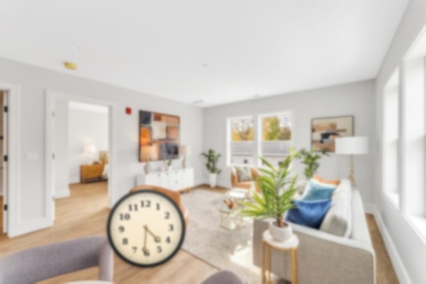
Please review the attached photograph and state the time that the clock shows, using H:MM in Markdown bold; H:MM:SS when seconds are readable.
**4:31**
